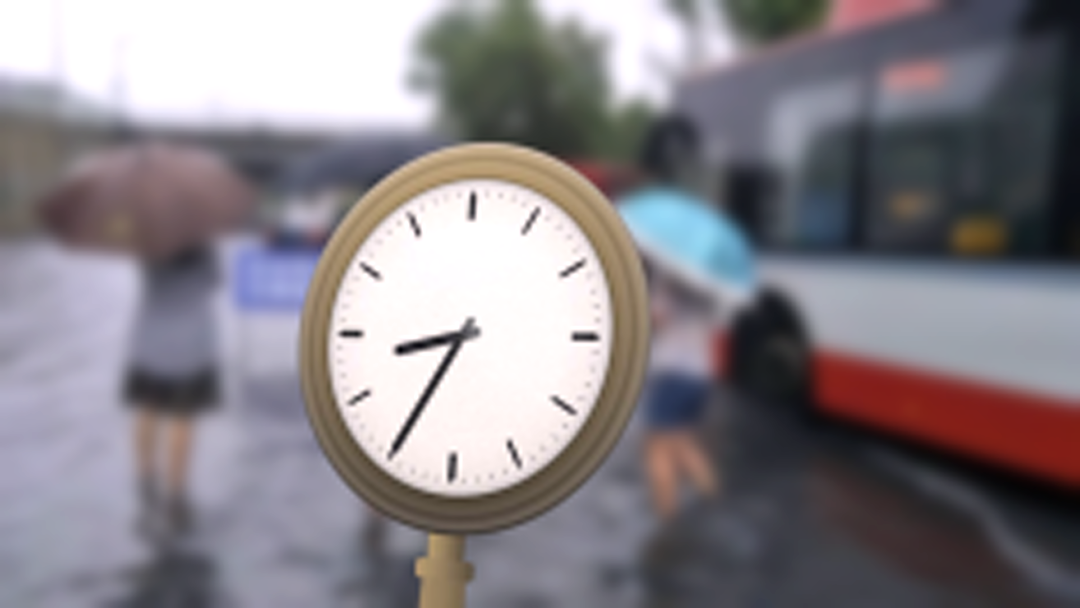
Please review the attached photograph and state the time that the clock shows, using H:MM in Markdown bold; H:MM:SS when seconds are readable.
**8:35**
